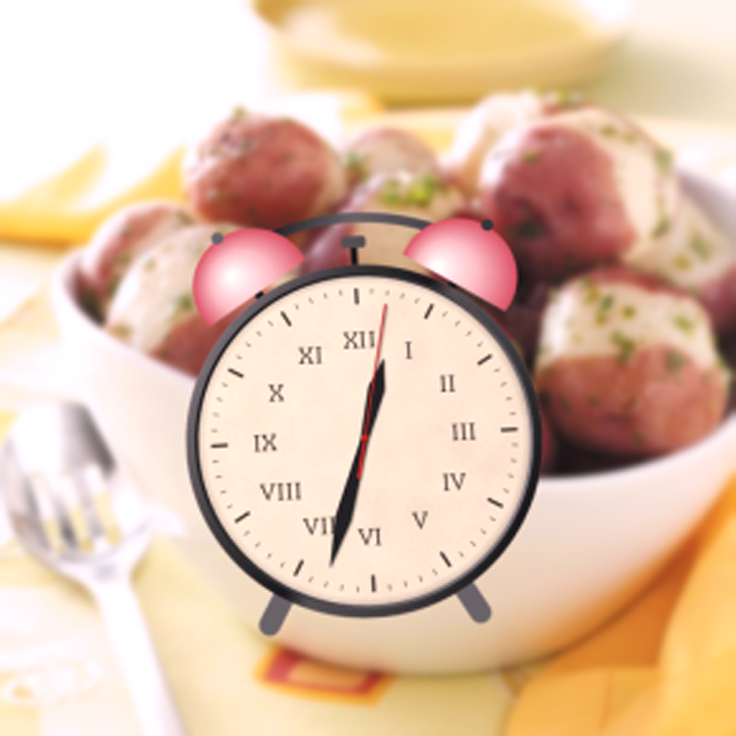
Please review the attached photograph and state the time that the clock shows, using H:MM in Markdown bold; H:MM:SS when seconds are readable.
**12:33:02**
